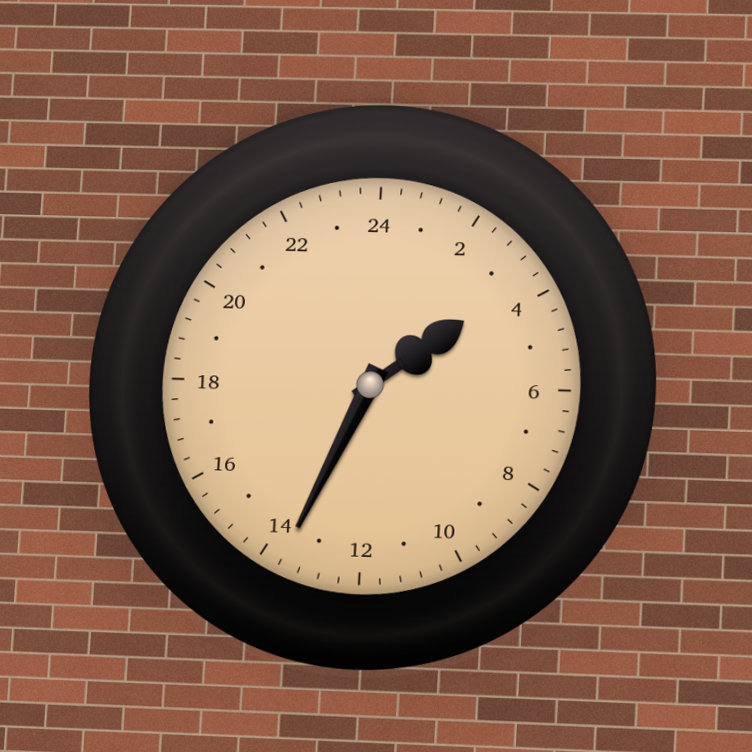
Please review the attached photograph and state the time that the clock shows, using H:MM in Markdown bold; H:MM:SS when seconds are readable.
**3:34**
